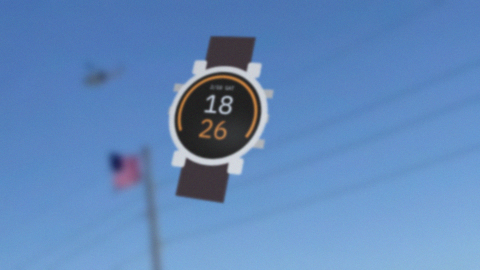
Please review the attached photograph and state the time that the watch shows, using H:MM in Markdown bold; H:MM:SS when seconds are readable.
**18:26**
